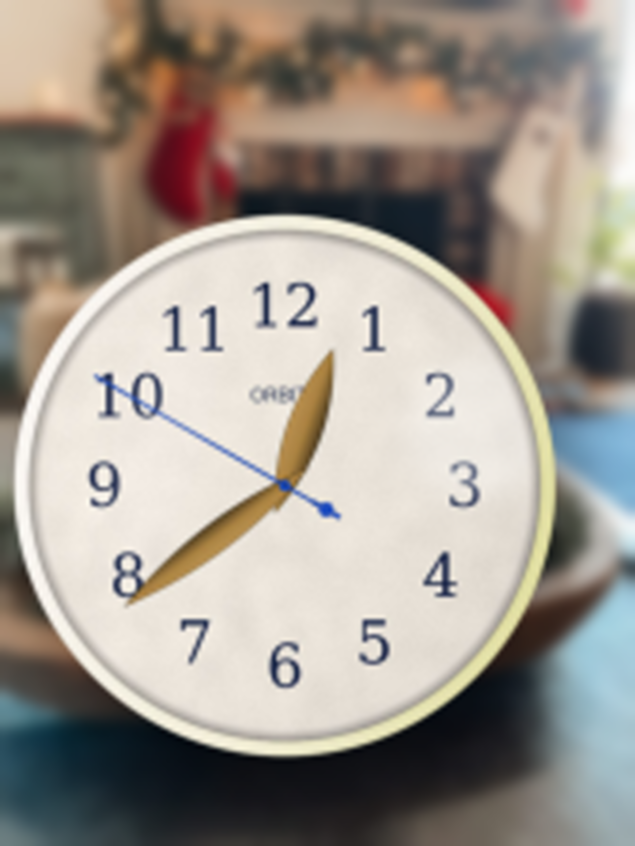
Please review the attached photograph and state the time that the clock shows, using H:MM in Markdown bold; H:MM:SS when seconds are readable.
**12:38:50**
